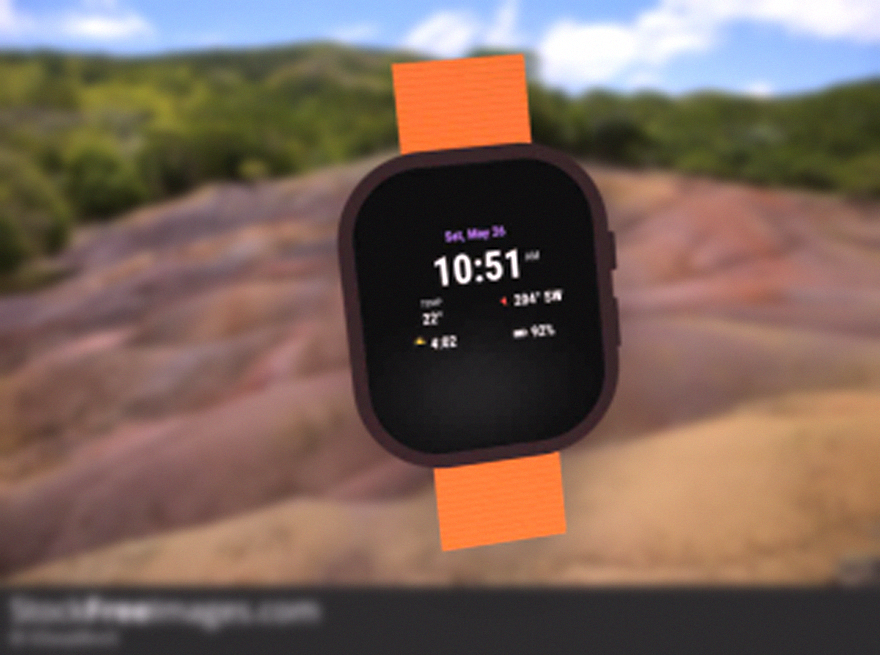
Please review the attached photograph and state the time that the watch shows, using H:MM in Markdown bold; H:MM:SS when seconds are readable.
**10:51**
